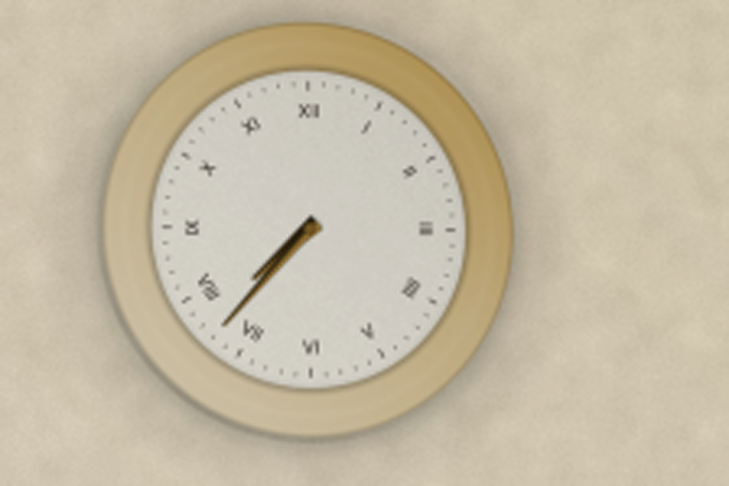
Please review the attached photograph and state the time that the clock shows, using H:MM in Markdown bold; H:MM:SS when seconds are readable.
**7:37**
